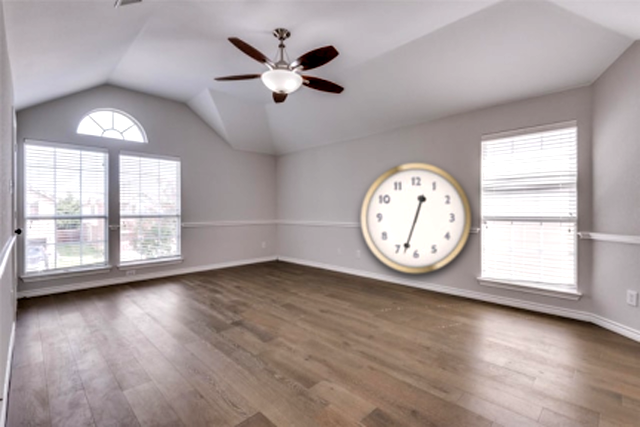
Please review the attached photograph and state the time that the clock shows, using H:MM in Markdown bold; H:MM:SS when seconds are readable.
**12:33**
